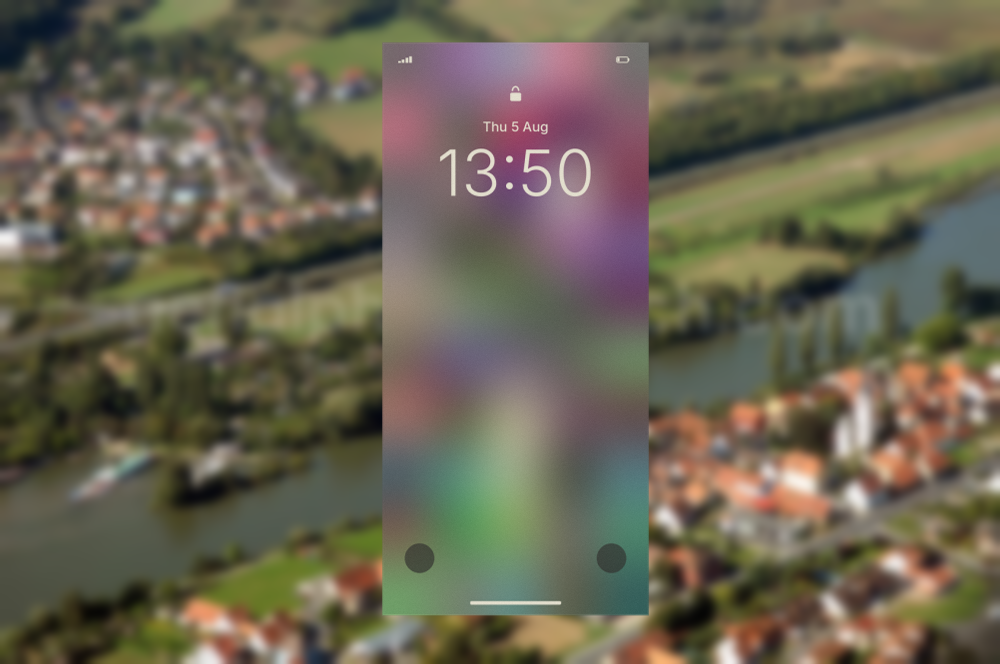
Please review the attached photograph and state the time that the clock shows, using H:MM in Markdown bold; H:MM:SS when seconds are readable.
**13:50**
